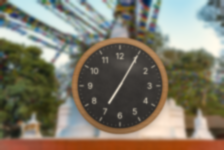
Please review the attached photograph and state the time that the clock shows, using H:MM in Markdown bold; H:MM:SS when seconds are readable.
**7:05**
